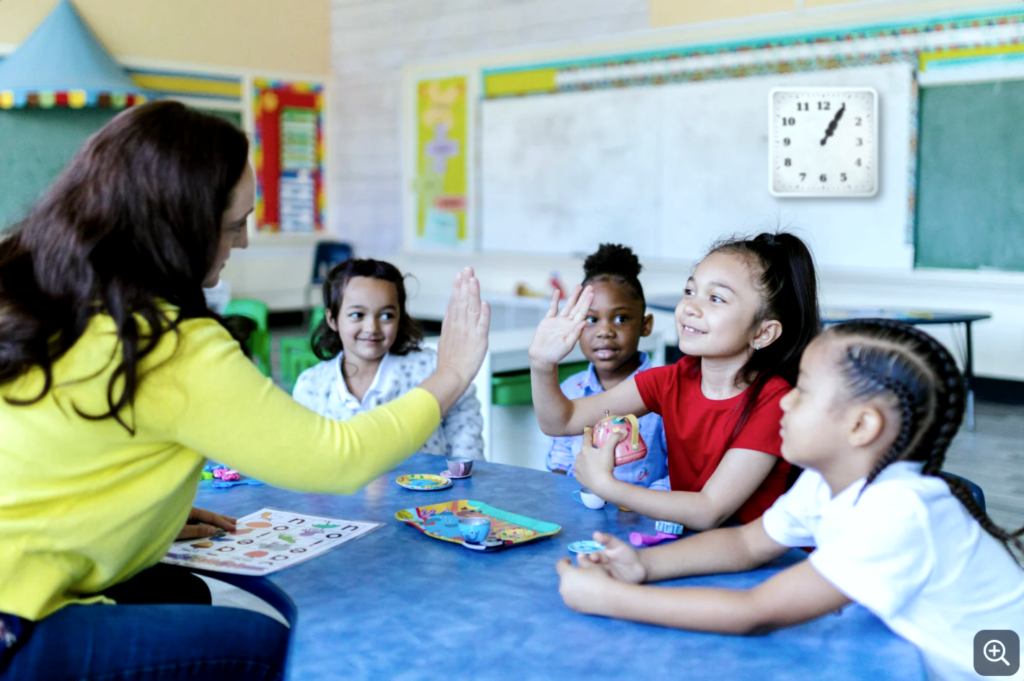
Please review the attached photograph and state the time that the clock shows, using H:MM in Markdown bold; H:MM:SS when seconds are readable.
**1:05**
